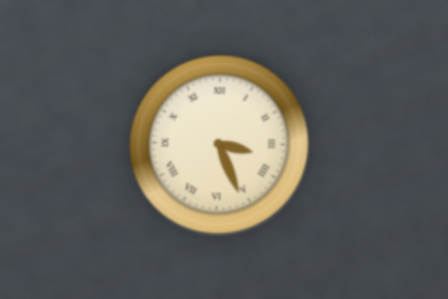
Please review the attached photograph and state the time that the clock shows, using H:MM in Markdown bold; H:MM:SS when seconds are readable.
**3:26**
